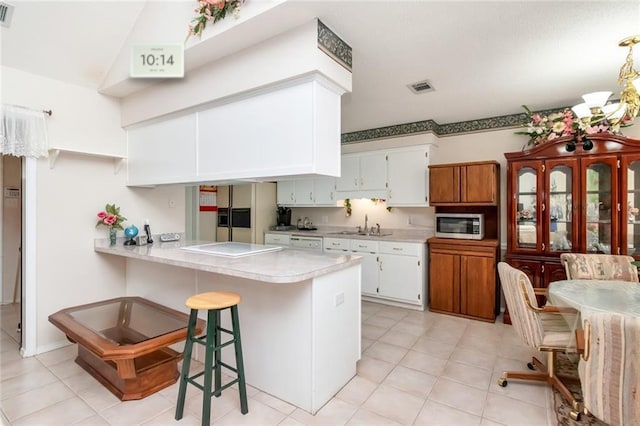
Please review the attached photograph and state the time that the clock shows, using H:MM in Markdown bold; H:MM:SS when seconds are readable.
**10:14**
